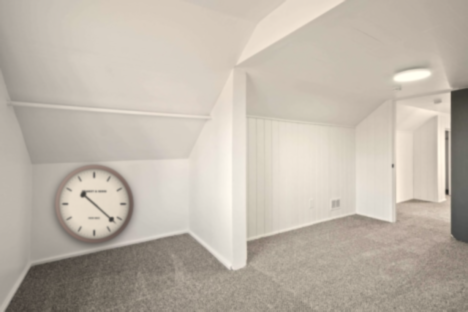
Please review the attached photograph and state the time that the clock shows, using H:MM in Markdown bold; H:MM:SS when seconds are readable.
**10:22**
